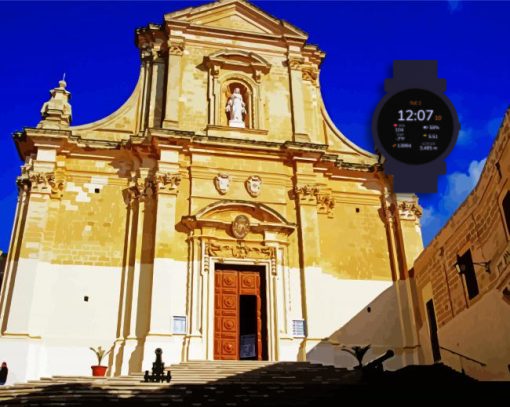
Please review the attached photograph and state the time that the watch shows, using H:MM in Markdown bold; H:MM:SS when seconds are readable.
**12:07**
